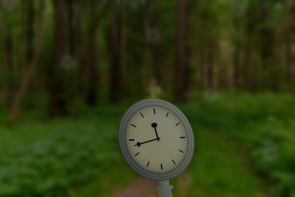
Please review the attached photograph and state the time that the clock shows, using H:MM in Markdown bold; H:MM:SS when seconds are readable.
**11:43**
